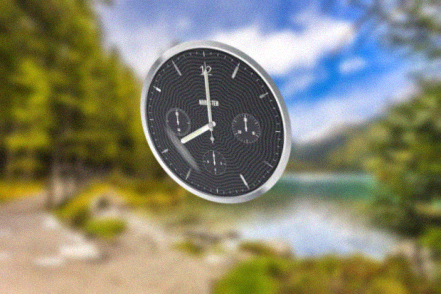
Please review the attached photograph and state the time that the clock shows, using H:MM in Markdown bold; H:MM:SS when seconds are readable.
**8:00**
